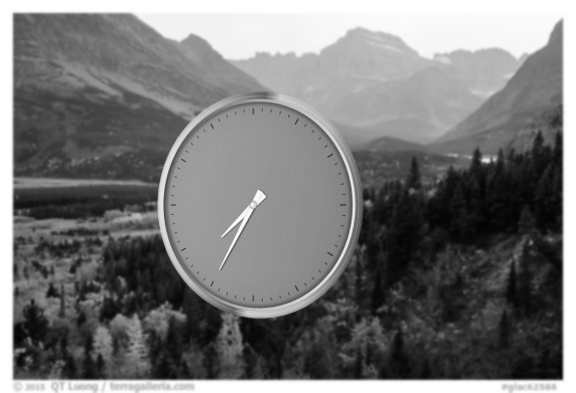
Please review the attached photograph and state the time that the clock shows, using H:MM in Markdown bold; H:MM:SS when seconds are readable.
**7:35**
